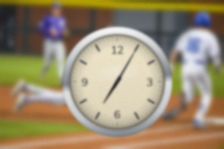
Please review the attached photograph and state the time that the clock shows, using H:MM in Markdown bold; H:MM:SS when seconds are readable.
**7:05**
